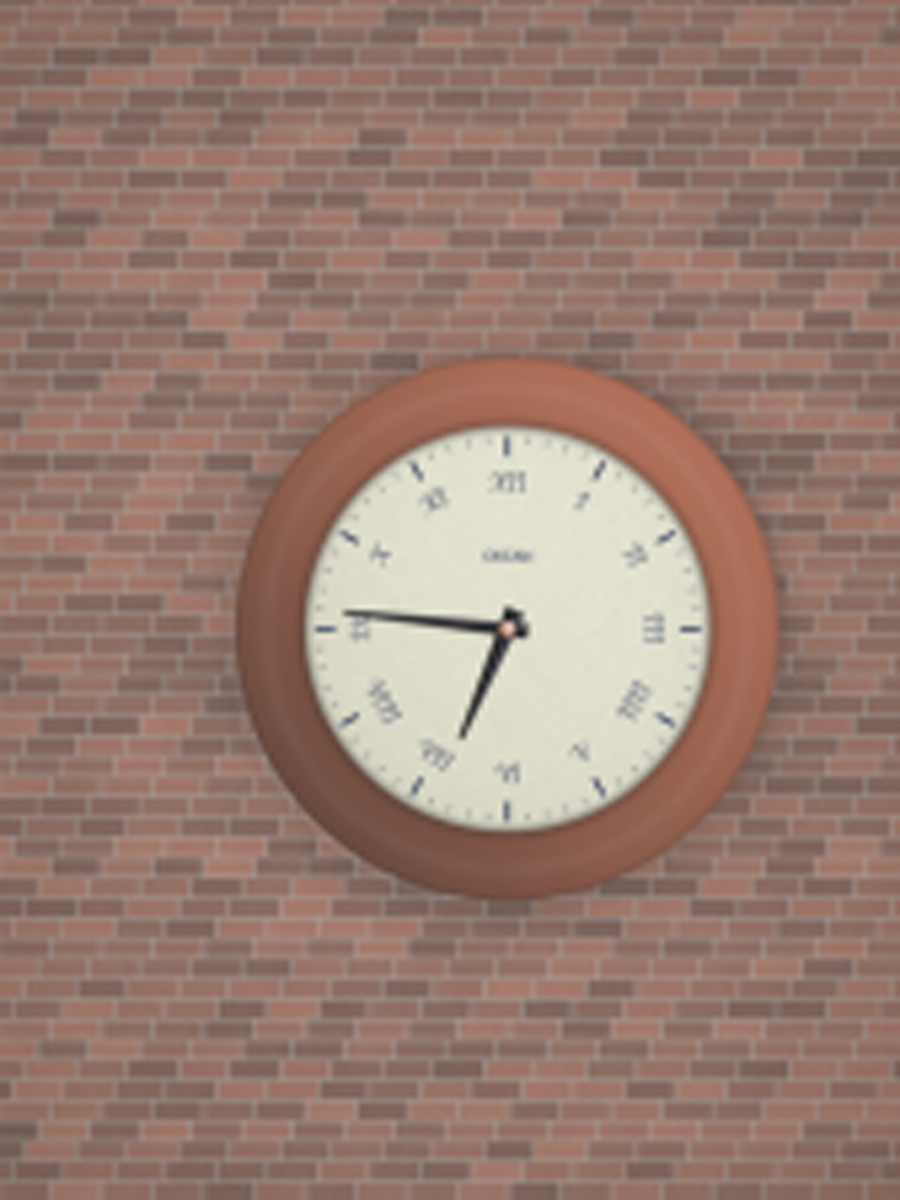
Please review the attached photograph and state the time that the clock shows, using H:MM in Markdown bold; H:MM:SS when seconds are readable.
**6:46**
